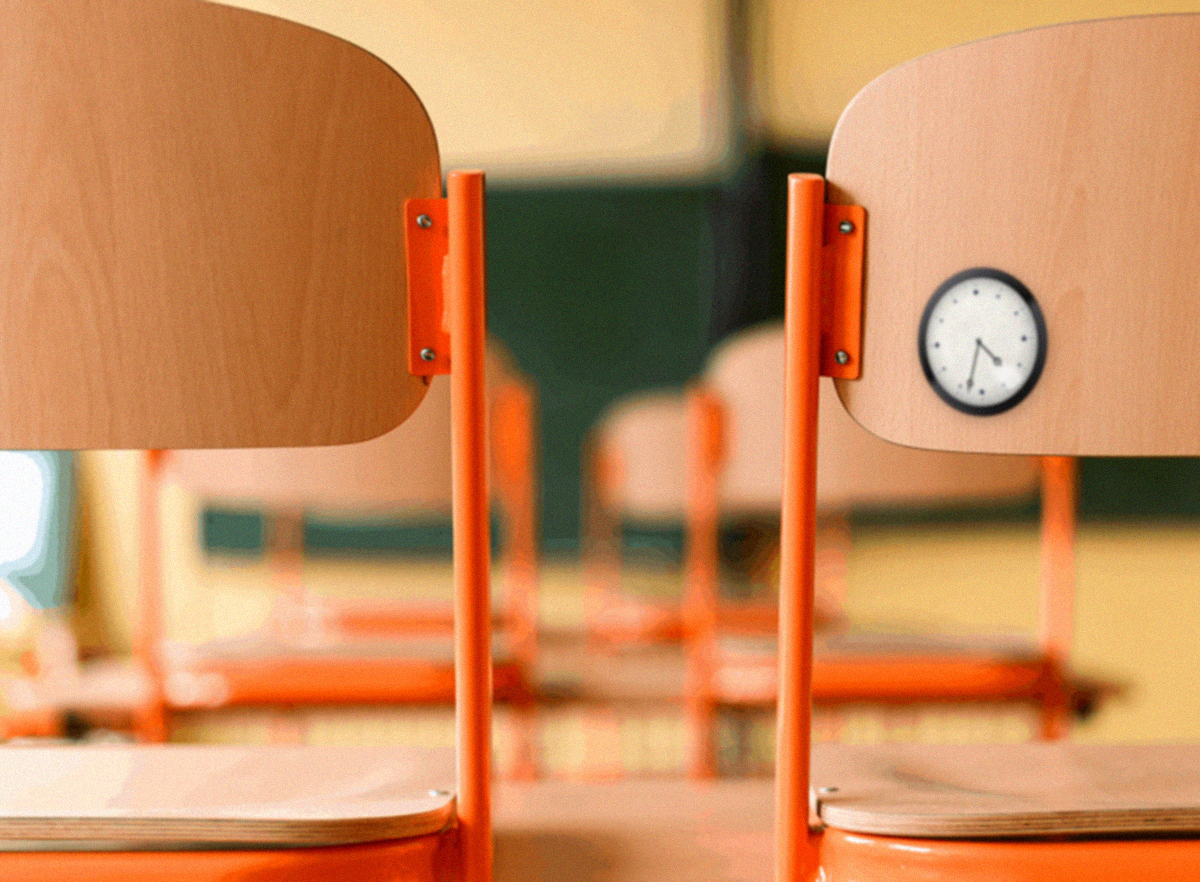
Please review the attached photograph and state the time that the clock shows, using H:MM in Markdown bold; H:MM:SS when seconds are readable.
**4:33**
